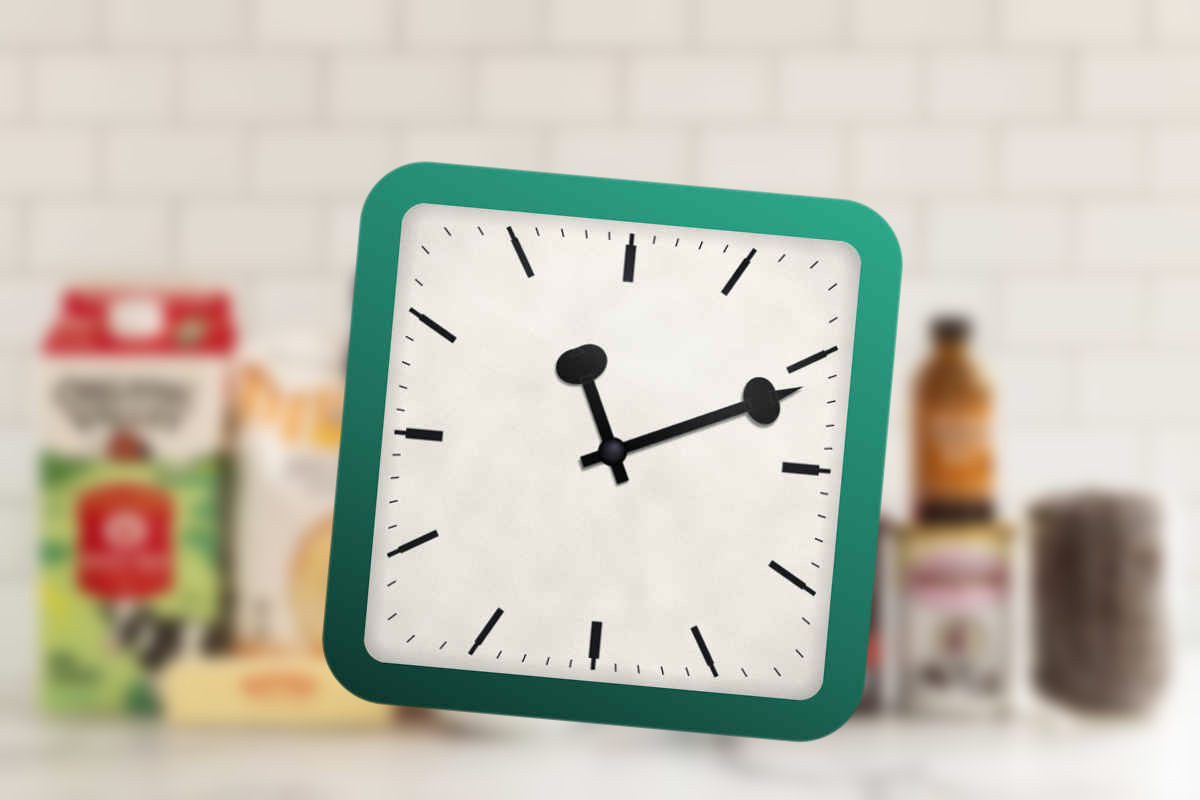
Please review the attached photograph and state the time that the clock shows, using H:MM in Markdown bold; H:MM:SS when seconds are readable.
**11:11**
